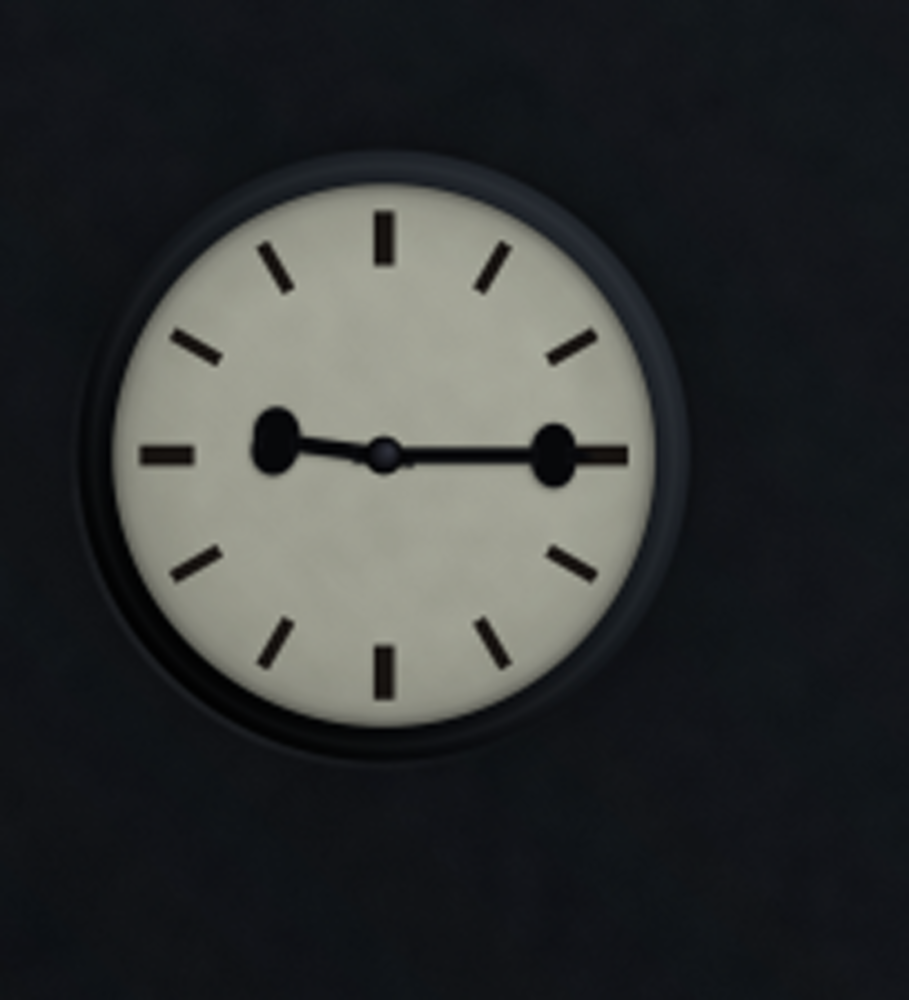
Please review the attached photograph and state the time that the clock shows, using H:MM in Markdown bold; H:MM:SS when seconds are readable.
**9:15**
